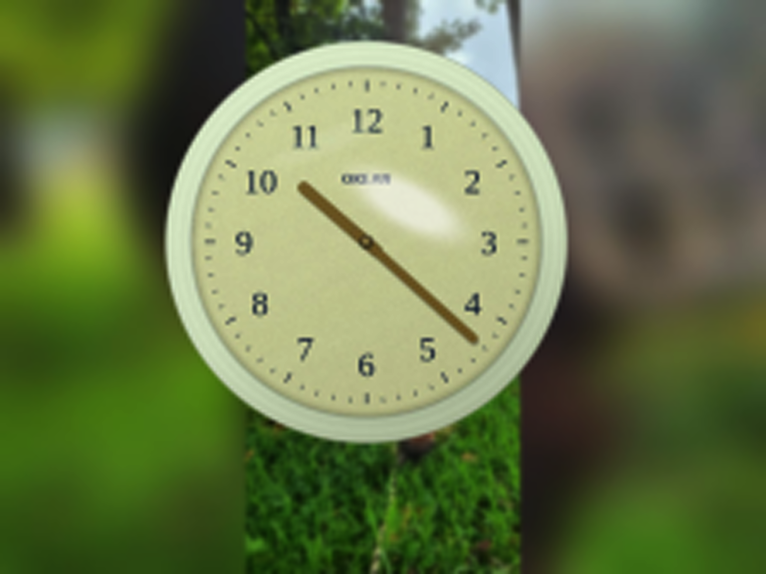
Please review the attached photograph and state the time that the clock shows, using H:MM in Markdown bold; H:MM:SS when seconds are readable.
**10:22**
